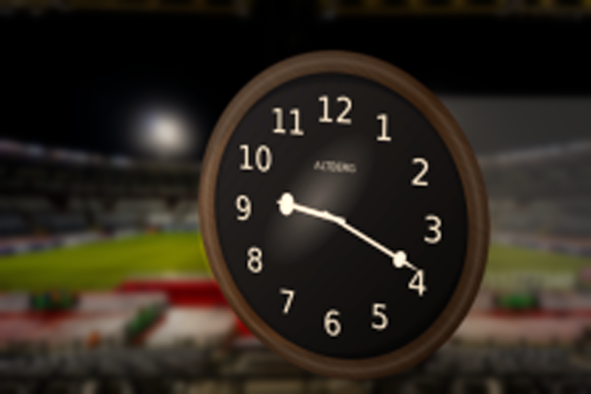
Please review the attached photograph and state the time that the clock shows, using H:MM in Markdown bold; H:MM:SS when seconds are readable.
**9:19**
